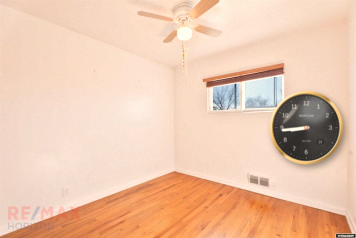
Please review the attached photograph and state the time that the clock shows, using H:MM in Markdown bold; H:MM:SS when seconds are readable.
**8:44**
